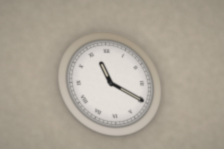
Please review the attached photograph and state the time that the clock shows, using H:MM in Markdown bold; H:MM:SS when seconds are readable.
**11:20**
